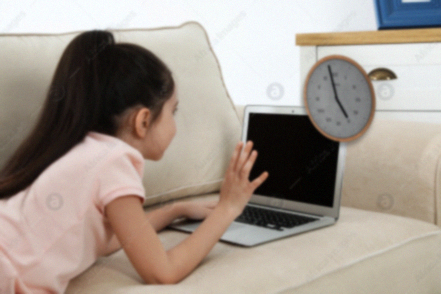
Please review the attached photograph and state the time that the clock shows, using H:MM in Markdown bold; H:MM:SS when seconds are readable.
**4:58**
